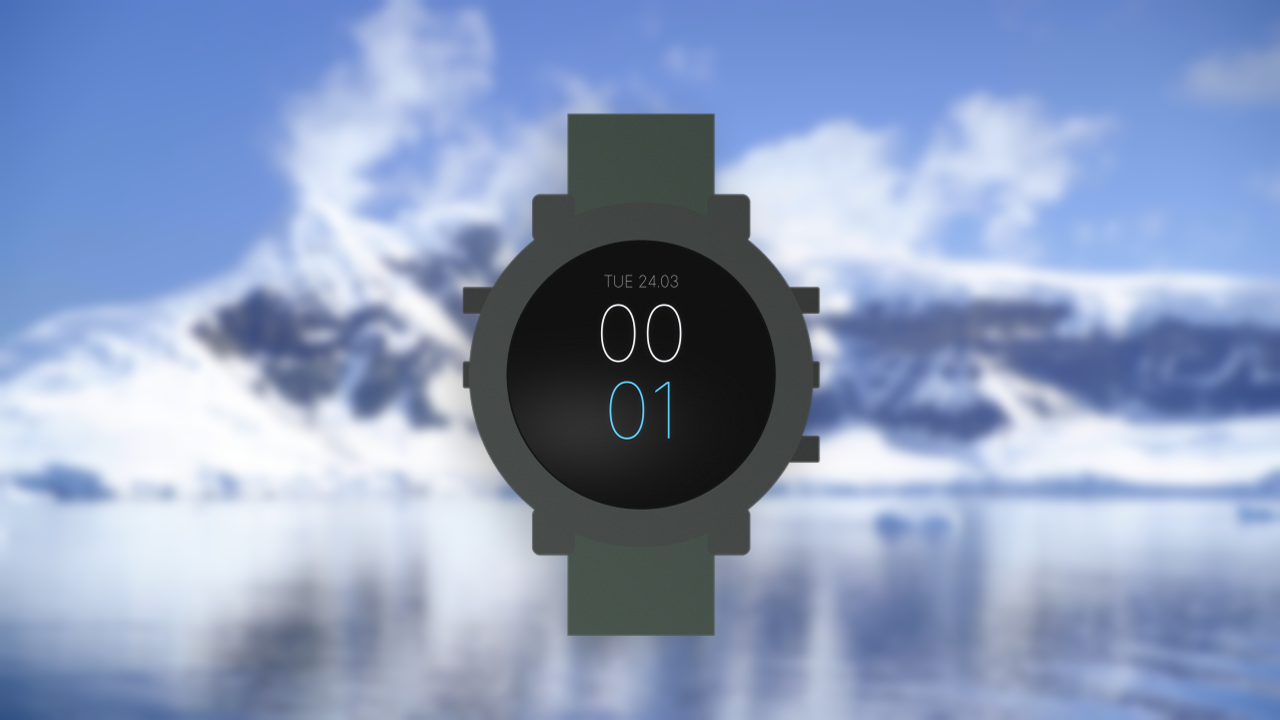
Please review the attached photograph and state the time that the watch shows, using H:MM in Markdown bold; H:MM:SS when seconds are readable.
**0:01**
